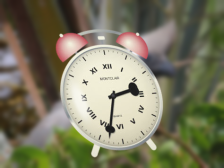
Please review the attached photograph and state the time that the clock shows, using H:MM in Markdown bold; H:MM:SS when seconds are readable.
**2:33**
